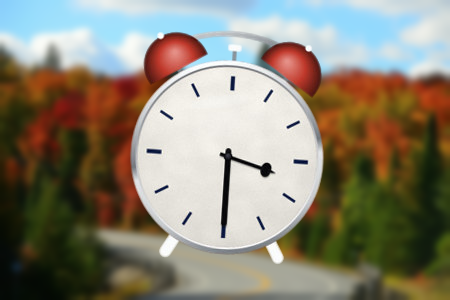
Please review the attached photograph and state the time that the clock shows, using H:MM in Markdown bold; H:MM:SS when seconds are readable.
**3:30**
